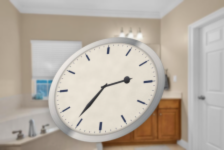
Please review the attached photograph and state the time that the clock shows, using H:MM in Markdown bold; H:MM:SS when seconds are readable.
**2:36**
